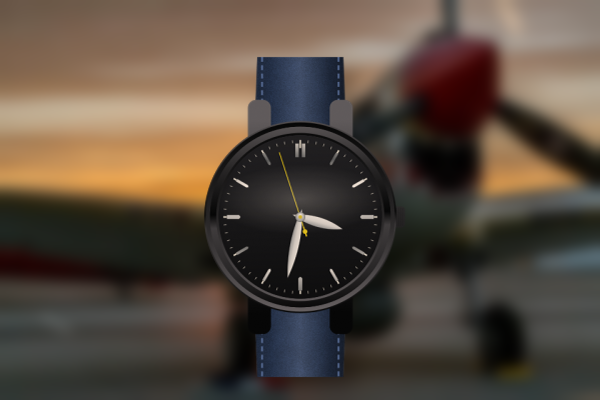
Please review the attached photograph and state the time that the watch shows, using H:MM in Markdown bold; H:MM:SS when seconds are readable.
**3:31:57**
